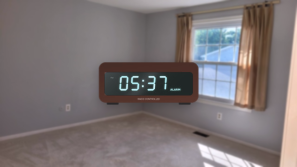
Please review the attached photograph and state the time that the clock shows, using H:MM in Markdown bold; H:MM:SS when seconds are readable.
**5:37**
